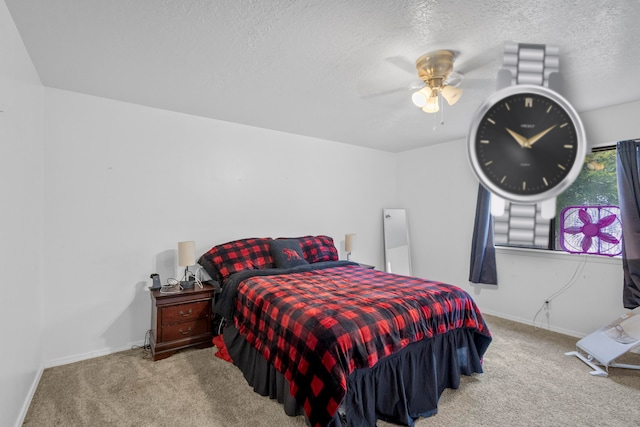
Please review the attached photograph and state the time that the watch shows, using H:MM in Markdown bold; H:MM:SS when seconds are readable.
**10:09**
